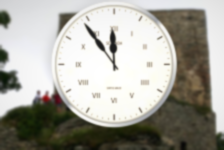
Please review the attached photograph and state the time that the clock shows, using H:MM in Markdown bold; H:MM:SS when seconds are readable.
**11:54**
